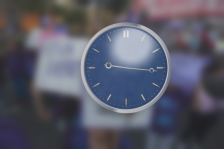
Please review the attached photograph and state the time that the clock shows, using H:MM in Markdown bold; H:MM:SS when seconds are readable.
**9:16**
